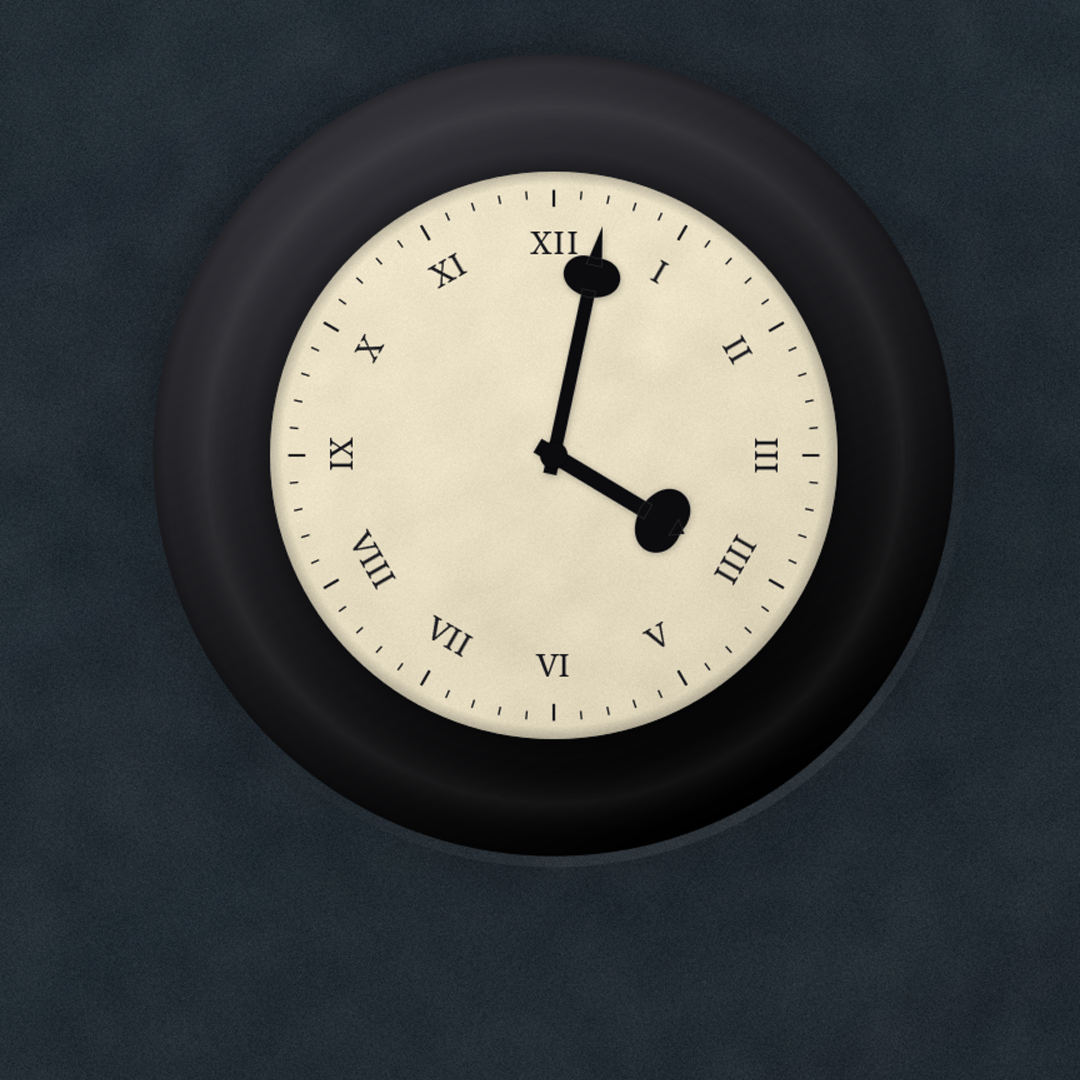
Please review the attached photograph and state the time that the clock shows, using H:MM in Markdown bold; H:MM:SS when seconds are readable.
**4:02**
